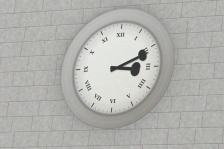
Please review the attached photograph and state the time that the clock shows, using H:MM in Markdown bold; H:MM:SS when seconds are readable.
**3:11**
